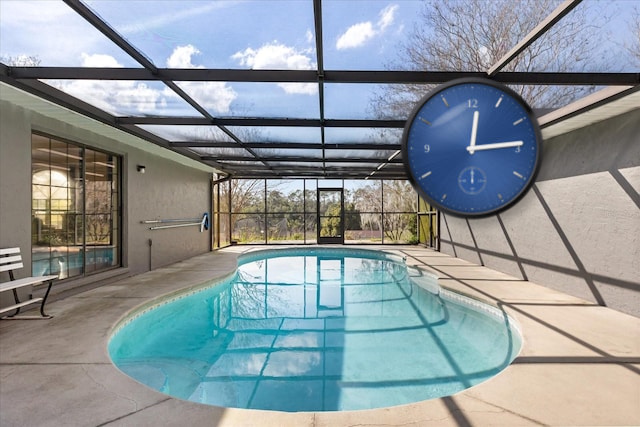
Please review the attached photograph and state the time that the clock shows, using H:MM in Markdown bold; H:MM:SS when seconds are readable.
**12:14**
